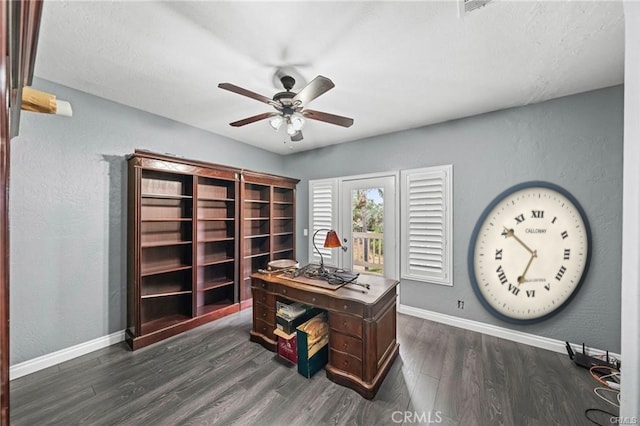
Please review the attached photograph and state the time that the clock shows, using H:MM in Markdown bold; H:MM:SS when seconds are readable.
**6:51**
